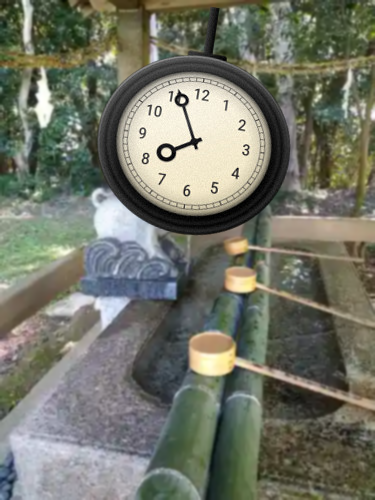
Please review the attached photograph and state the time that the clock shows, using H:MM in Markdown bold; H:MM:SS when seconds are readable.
**7:56**
